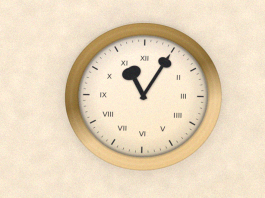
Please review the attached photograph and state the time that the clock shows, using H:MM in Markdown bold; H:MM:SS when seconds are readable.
**11:05**
